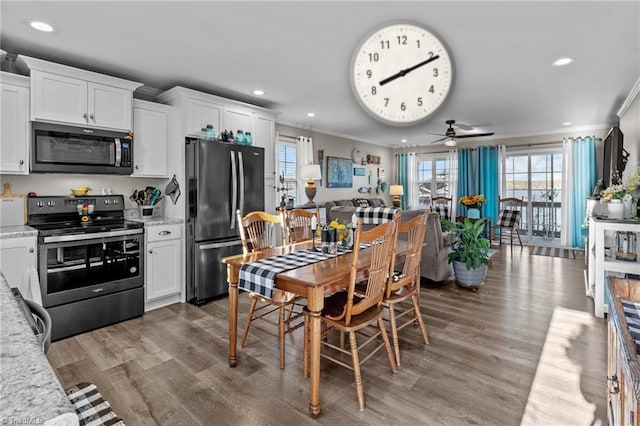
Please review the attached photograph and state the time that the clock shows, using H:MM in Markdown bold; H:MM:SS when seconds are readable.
**8:11**
